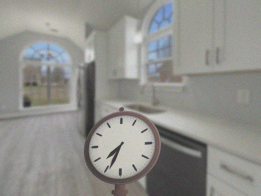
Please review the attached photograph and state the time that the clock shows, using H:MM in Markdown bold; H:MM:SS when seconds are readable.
**7:34**
